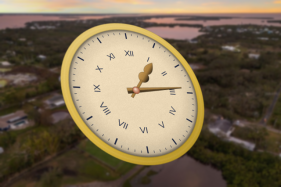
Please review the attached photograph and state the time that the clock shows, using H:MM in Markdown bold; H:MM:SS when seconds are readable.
**1:14**
